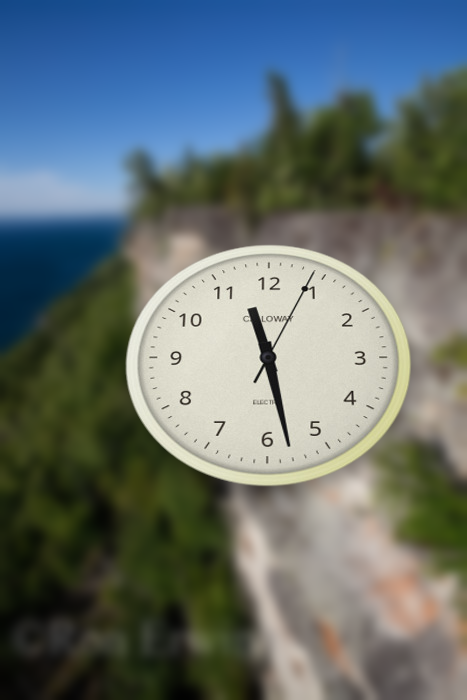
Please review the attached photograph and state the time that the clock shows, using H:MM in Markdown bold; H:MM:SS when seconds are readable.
**11:28:04**
